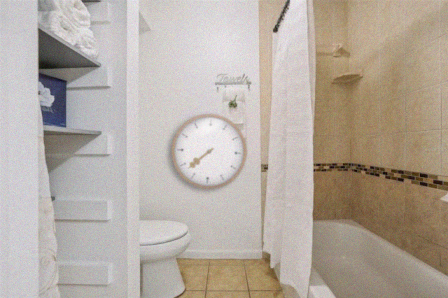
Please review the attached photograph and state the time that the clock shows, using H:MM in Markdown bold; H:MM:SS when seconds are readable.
**7:38**
